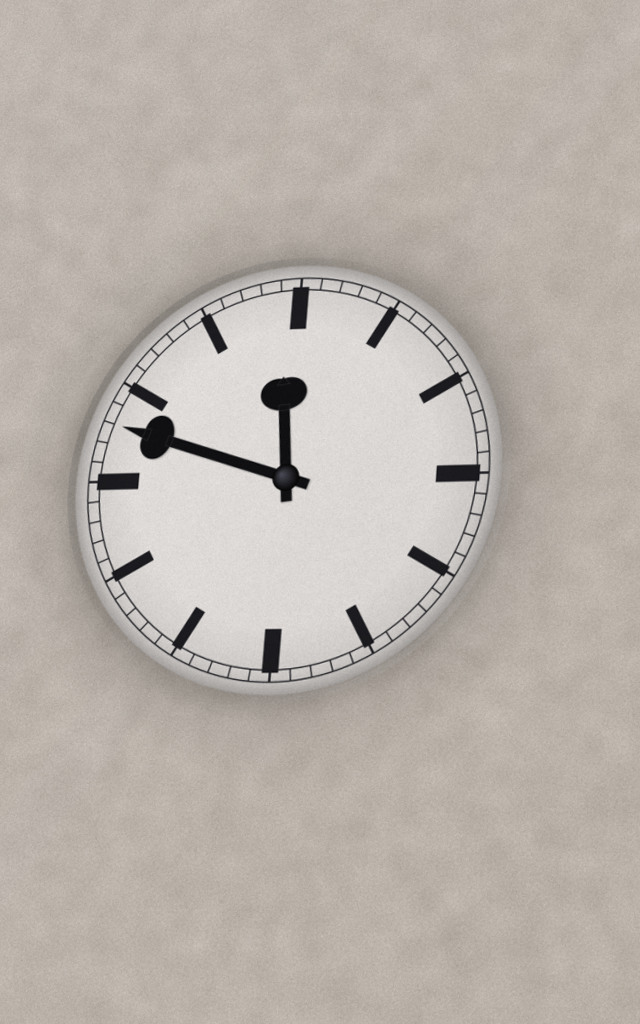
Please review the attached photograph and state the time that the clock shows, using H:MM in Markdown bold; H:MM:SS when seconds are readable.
**11:48**
